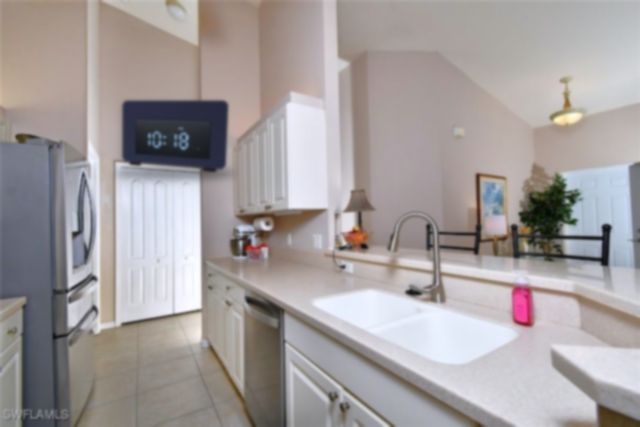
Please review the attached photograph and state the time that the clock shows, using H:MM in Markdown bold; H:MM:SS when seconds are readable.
**10:18**
